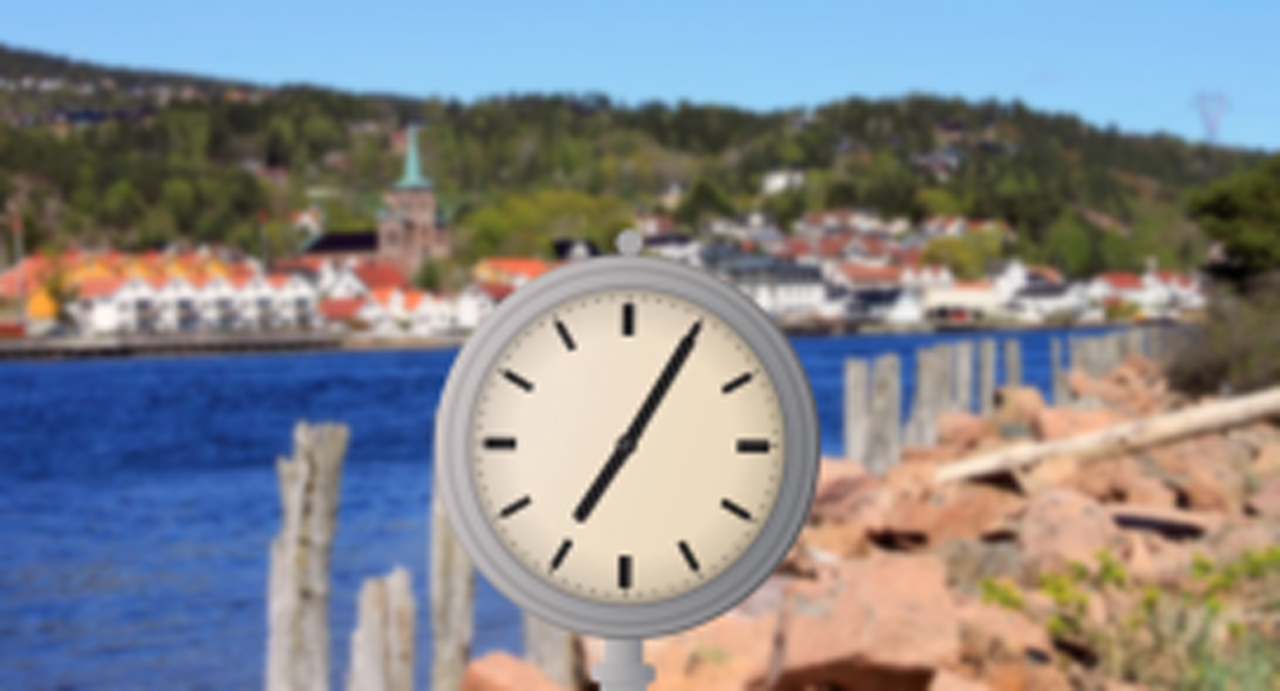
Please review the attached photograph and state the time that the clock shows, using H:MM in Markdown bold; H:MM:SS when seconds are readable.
**7:05**
